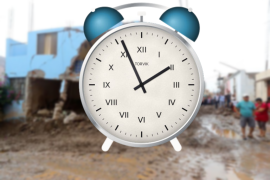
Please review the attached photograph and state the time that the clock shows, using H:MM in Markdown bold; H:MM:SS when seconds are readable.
**1:56**
